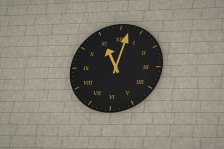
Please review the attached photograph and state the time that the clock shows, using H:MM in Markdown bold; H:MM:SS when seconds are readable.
**11:02**
